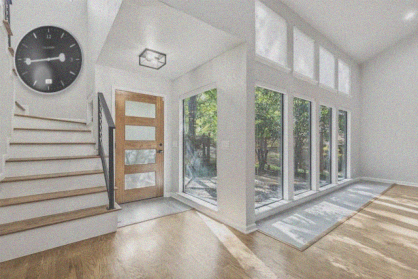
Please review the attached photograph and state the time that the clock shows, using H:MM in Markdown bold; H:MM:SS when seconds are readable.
**2:44**
